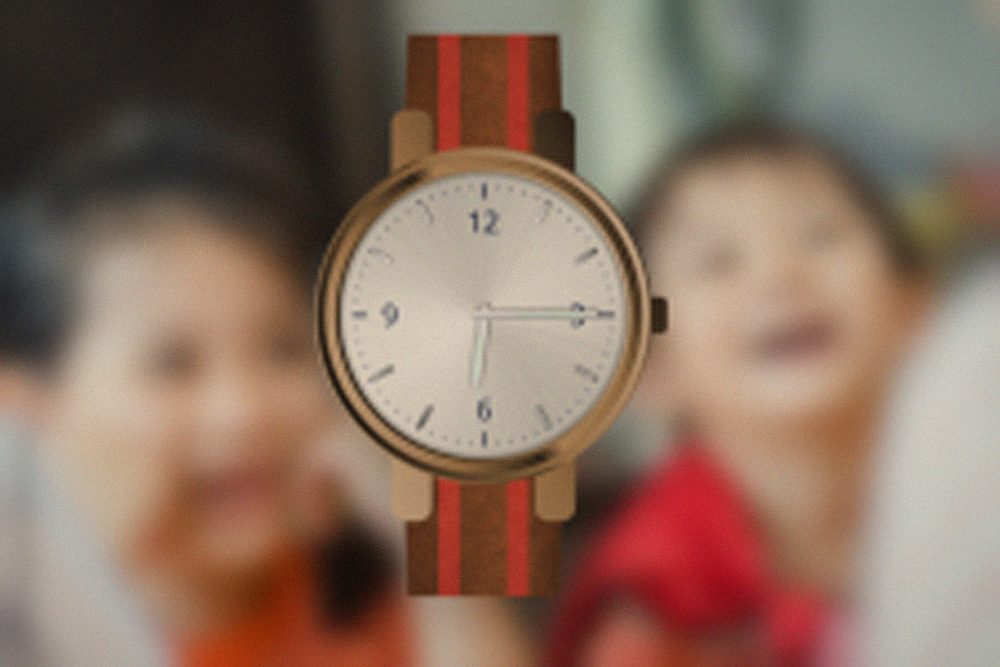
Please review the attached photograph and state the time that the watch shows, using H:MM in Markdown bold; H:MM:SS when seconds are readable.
**6:15**
